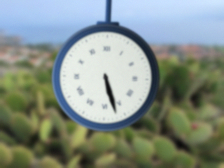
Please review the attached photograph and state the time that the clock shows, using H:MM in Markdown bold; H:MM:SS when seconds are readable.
**5:27**
